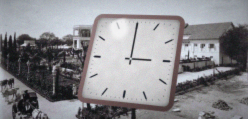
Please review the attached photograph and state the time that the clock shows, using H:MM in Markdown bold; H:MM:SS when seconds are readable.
**3:00**
